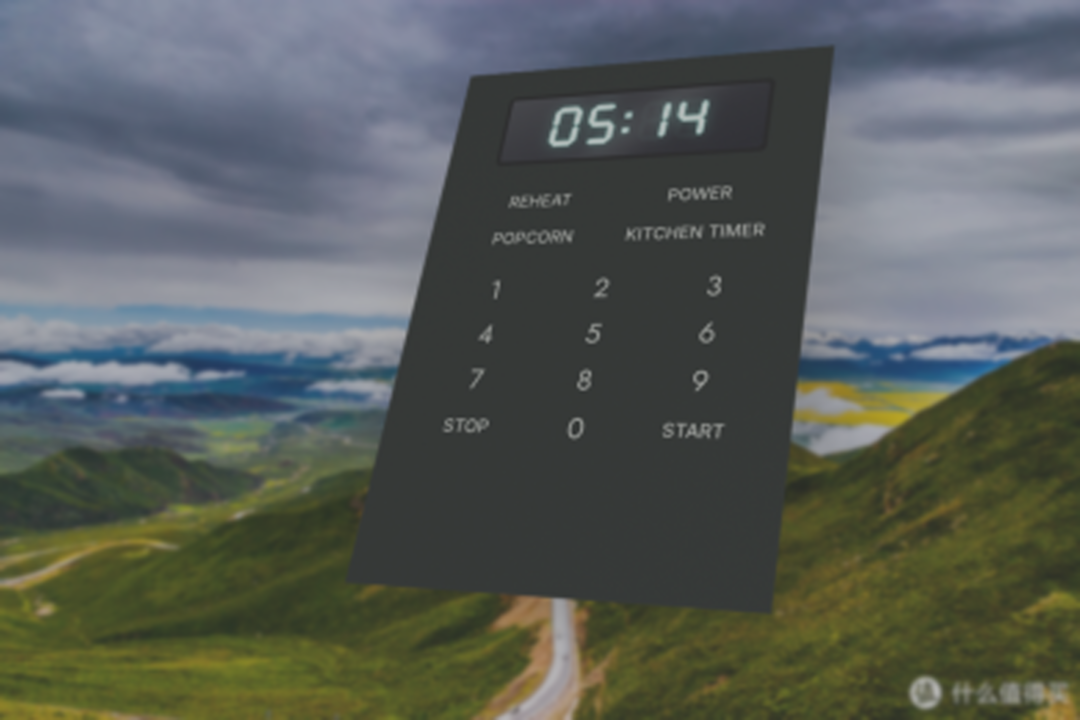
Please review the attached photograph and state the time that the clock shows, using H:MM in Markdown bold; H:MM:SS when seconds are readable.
**5:14**
